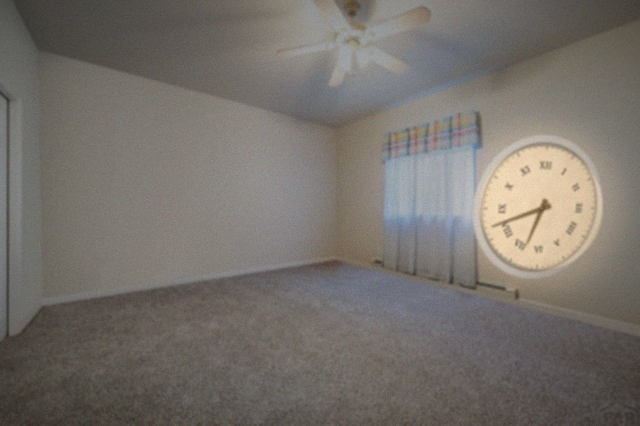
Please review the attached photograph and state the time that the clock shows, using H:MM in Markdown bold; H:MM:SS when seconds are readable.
**6:42**
